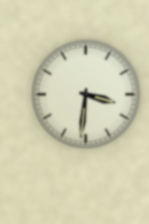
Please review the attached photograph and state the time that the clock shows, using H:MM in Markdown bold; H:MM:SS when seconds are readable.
**3:31**
